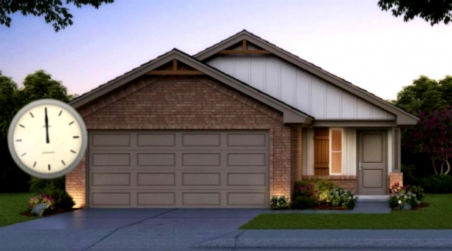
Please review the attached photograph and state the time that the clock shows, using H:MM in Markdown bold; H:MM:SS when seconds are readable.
**12:00**
